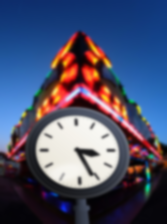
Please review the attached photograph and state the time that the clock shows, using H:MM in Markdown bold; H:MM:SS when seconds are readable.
**3:26**
